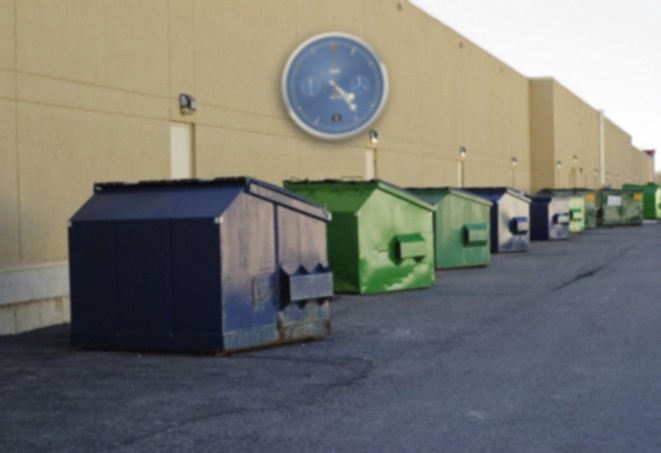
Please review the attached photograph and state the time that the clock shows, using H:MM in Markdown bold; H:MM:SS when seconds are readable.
**4:24**
